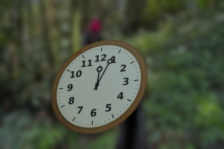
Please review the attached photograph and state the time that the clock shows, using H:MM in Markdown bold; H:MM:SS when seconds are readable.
**12:04**
